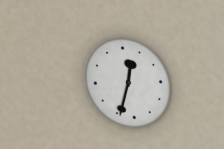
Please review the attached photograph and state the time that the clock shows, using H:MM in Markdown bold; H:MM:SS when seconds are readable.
**12:34**
